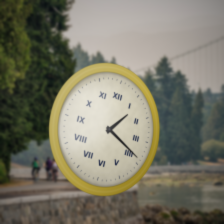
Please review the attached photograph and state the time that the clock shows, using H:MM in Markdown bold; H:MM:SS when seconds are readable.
**1:19**
